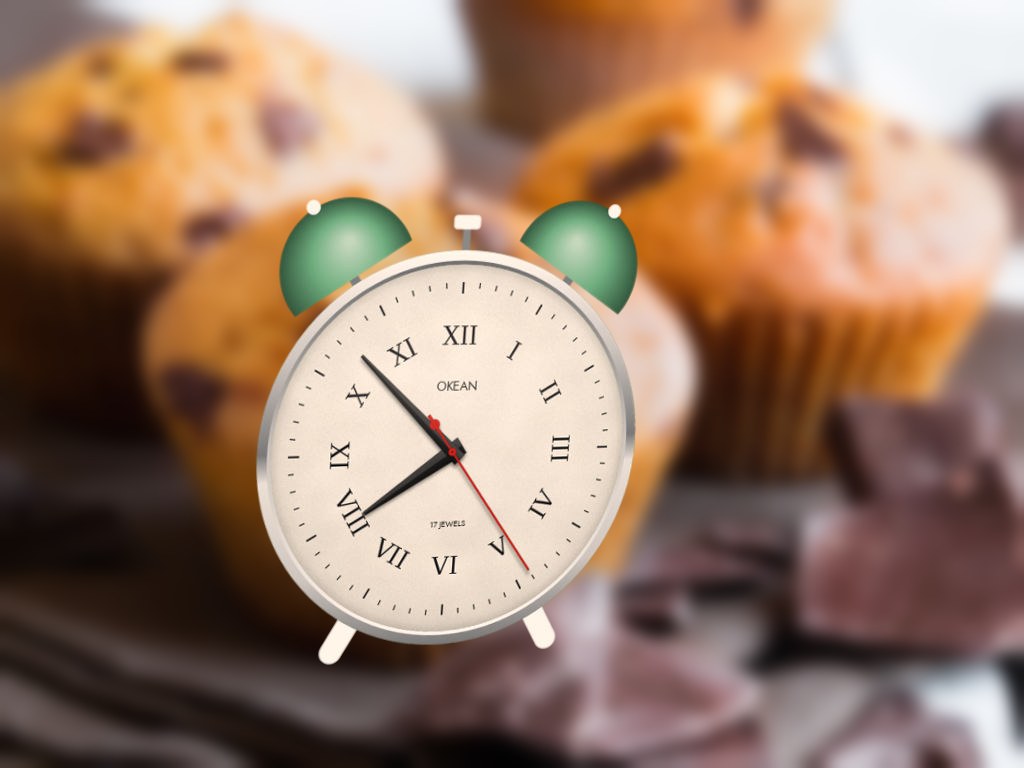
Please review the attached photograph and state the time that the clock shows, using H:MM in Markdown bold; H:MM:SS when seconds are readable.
**7:52:24**
